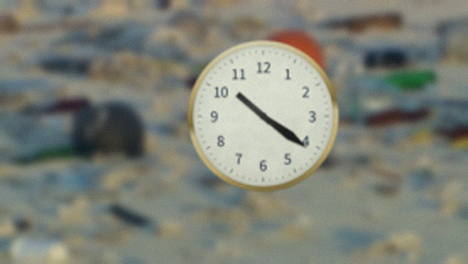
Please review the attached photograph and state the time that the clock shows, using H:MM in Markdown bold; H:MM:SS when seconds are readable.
**10:21**
